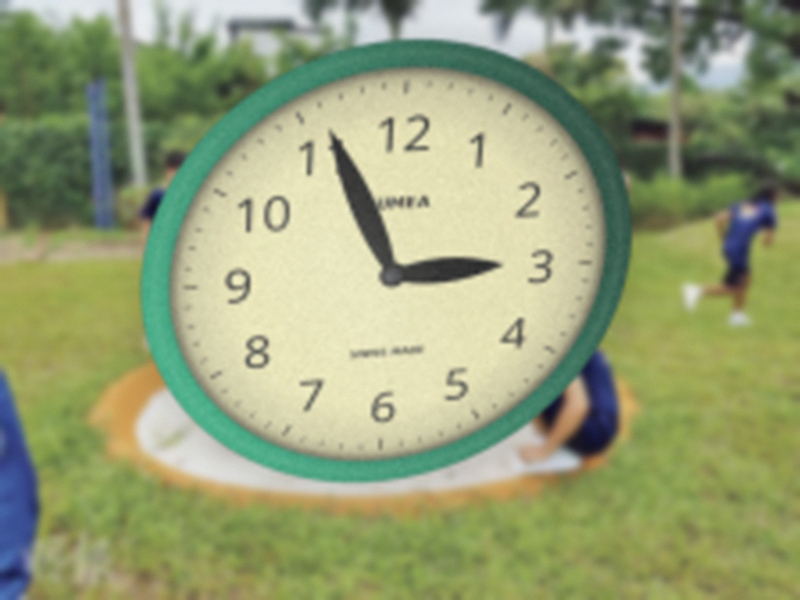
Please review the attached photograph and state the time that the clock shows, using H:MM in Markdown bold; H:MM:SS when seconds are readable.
**2:56**
